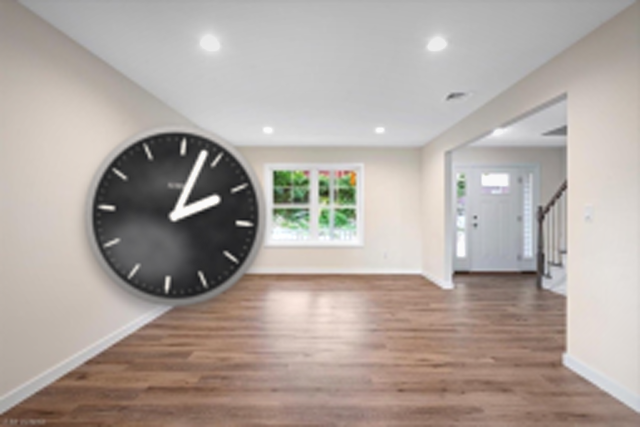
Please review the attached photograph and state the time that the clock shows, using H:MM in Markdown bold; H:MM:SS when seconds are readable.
**2:03**
